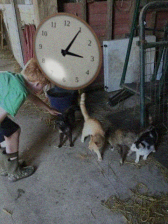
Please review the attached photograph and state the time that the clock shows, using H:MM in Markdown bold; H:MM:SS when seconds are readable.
**3:05**
